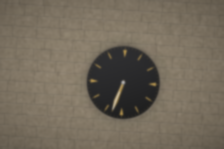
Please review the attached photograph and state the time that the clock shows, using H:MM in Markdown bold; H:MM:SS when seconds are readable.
**6:33**
